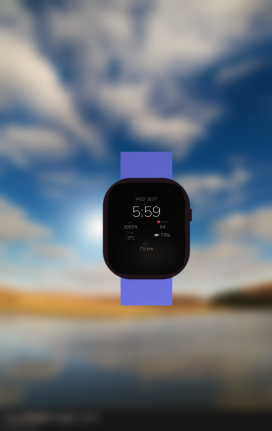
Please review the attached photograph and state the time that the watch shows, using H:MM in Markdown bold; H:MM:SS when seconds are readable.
**5:59**
